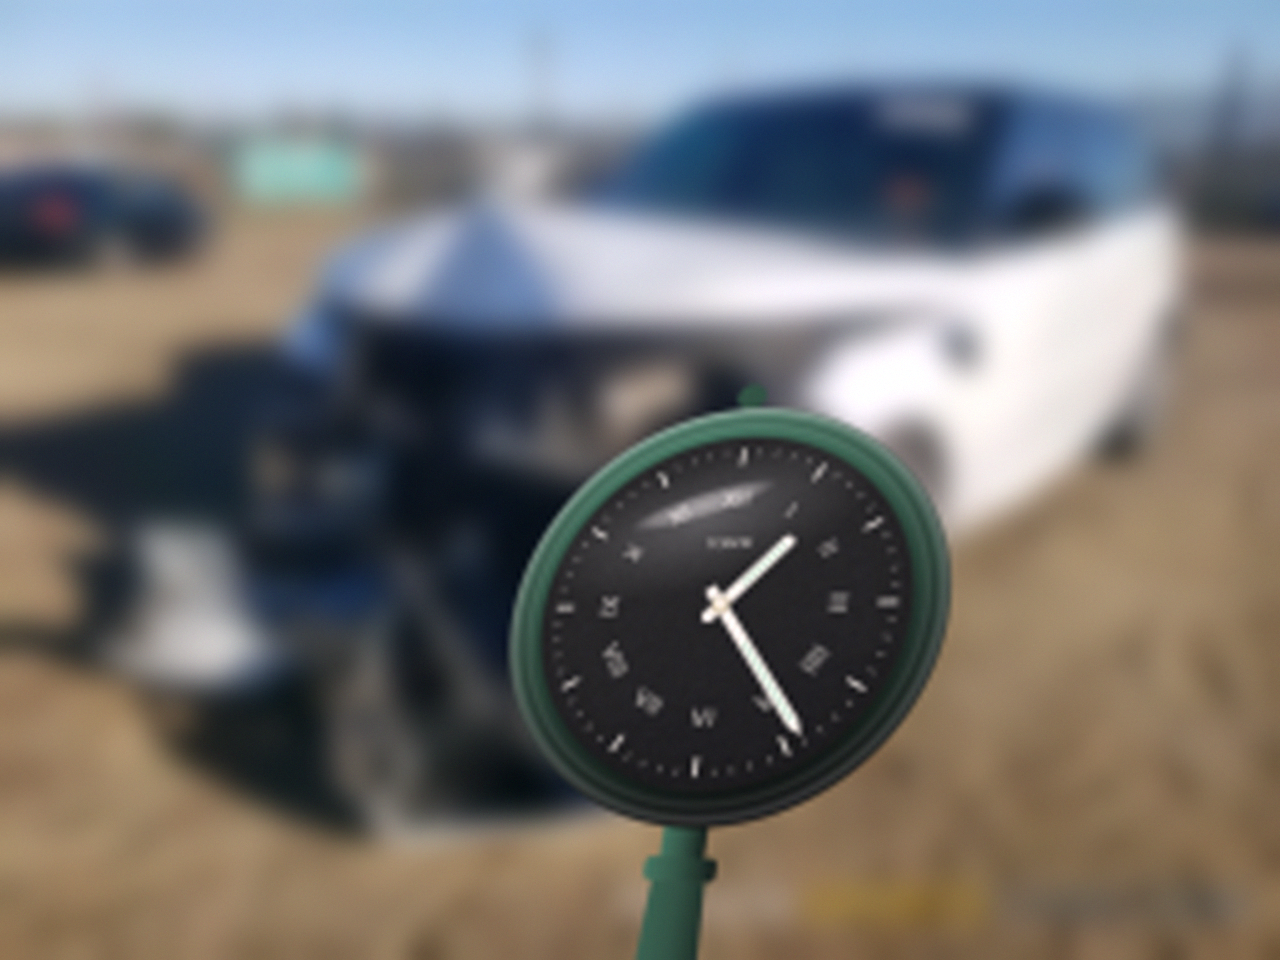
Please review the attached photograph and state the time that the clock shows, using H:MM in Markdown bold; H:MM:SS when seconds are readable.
**1:24**
